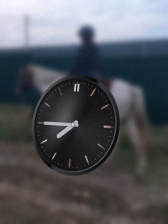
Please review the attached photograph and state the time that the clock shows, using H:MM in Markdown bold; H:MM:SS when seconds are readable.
**7:45**
